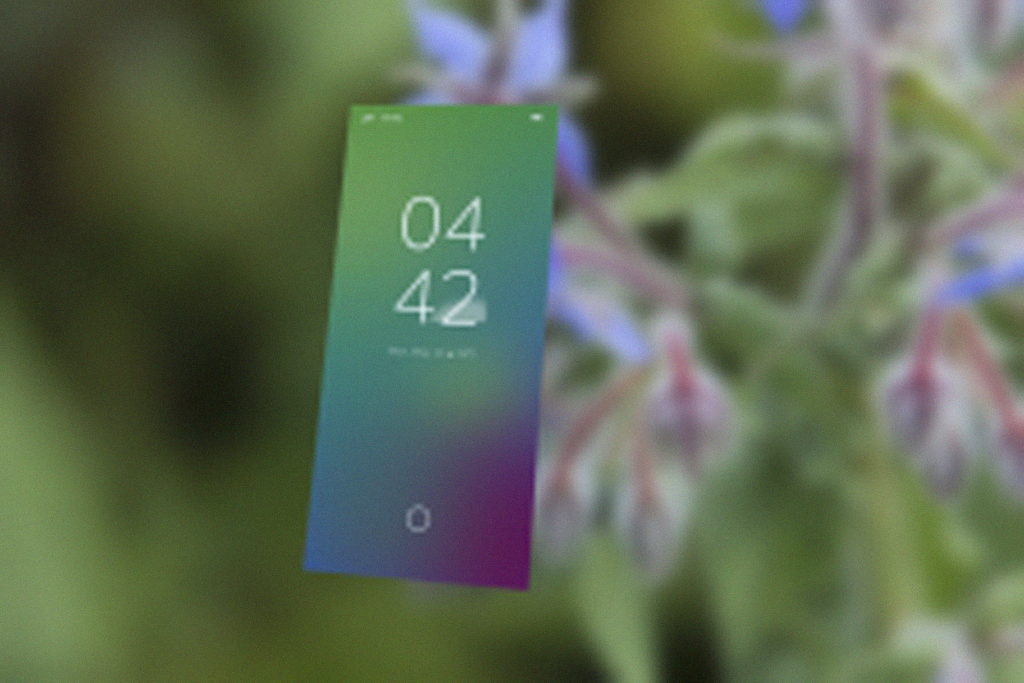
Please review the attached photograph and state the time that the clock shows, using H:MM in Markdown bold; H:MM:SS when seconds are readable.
**4:42**
